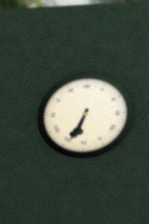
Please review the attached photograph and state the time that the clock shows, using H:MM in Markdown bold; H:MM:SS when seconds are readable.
**6:34**
